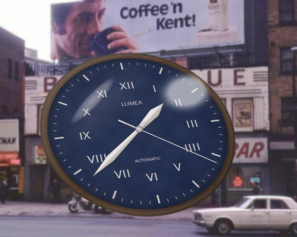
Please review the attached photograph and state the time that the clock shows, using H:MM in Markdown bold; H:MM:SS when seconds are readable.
**1:38:21**
